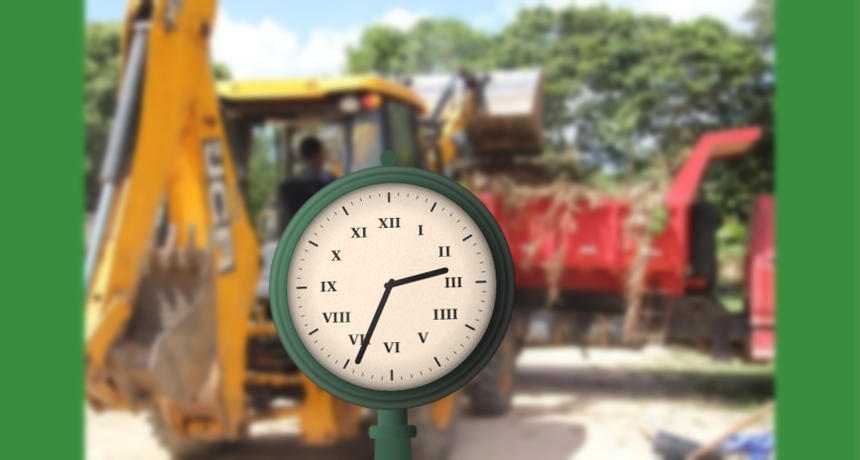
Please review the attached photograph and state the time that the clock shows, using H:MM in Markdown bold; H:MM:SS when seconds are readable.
**2:34**
